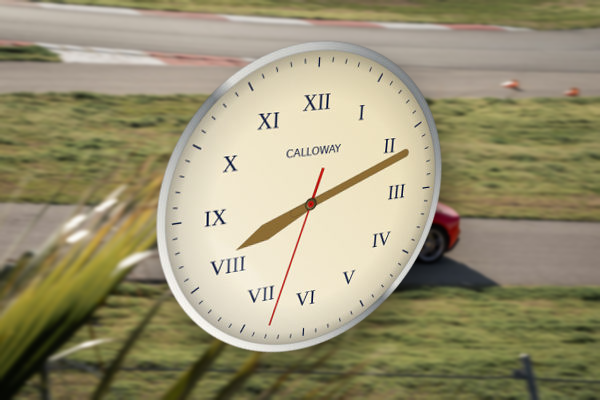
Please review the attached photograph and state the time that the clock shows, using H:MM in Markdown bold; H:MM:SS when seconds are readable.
**8:11:33**
